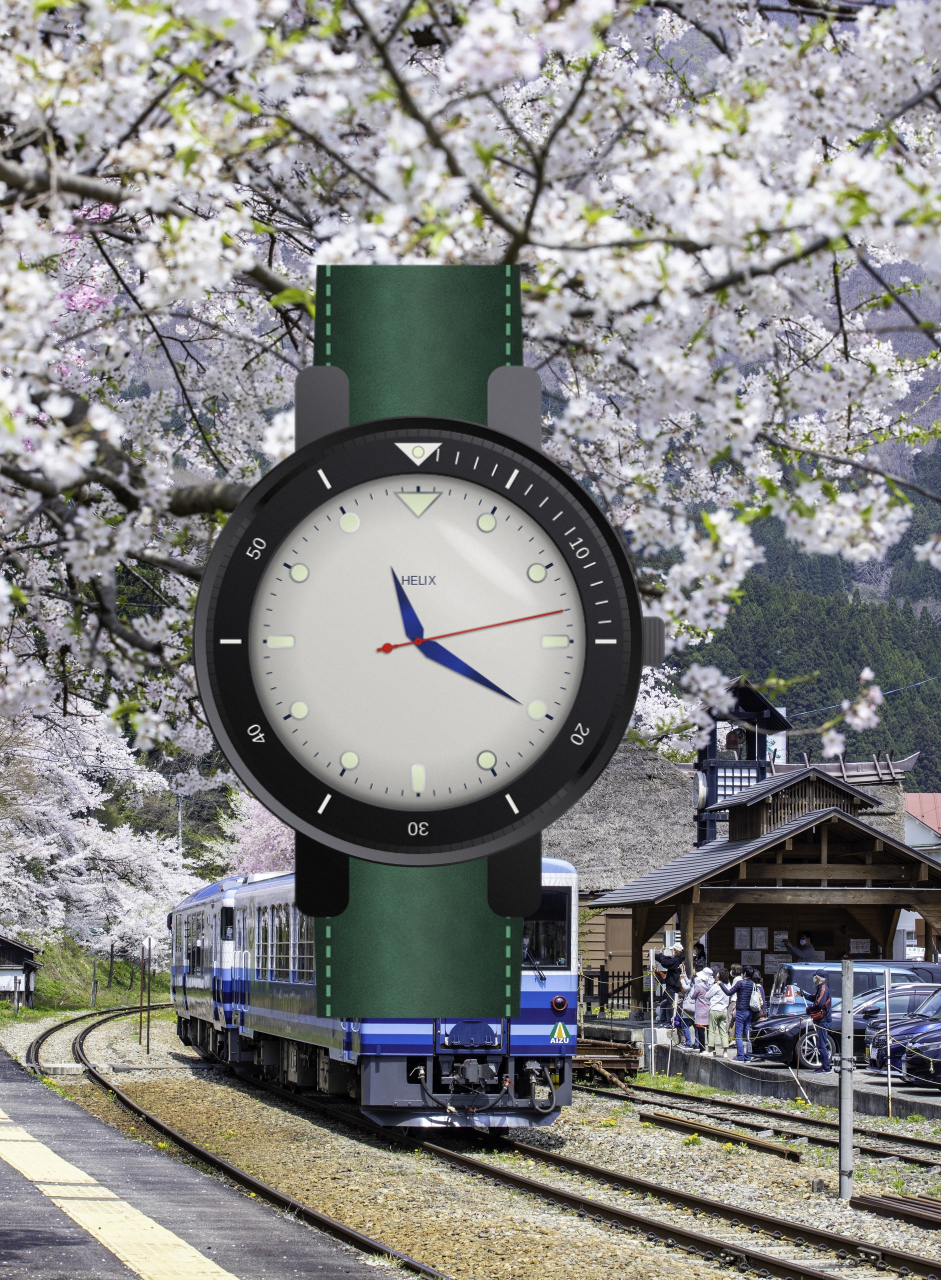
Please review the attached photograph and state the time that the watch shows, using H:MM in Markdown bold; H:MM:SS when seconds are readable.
**11:20:13**
